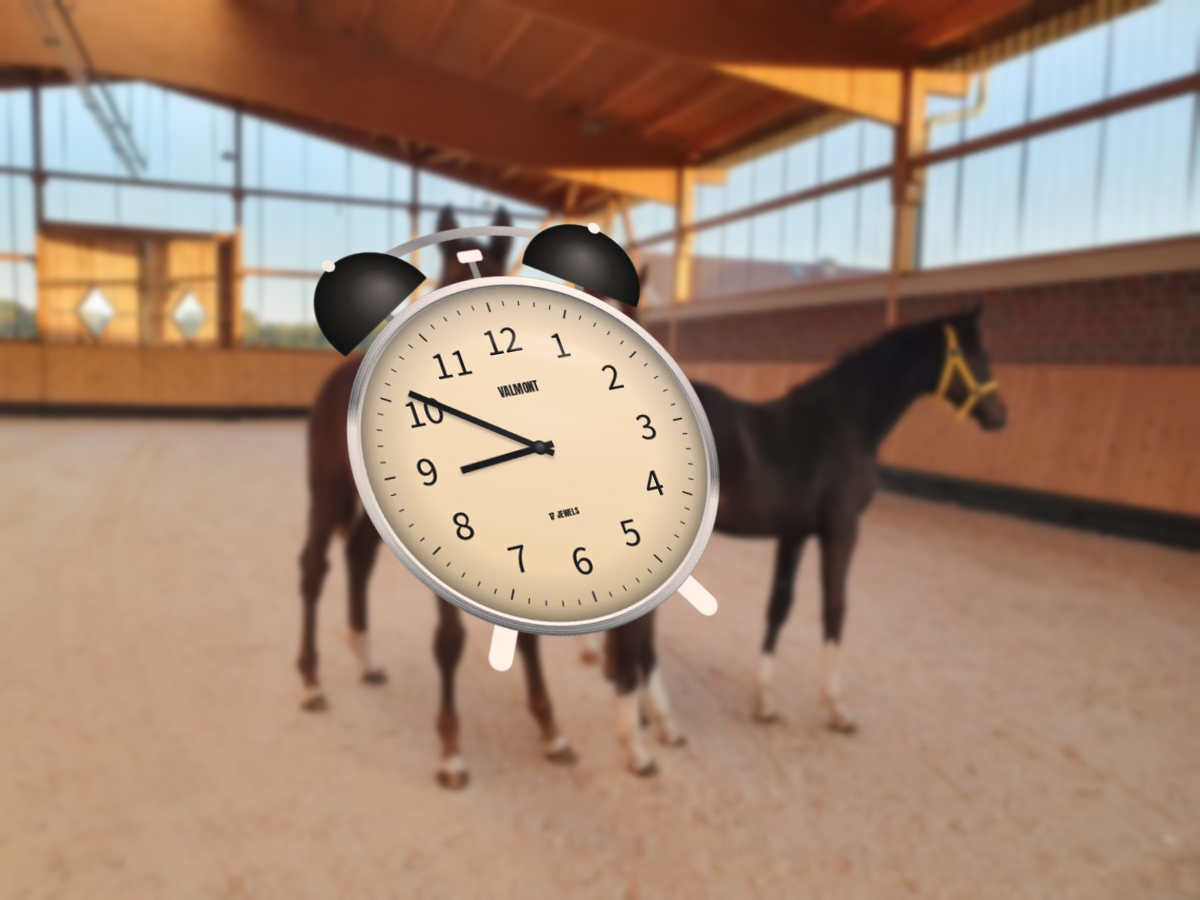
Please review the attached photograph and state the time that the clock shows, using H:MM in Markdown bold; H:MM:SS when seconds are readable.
**8:51**
